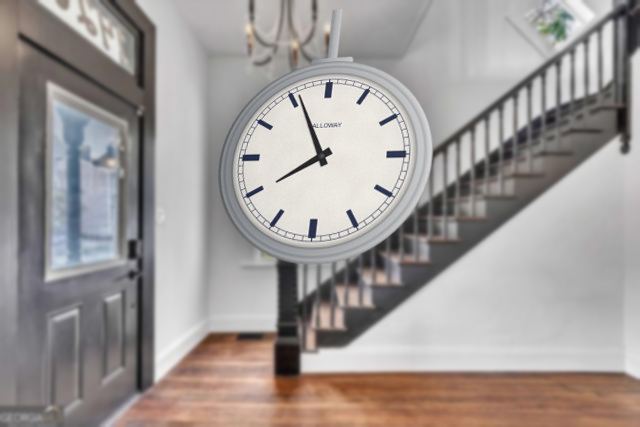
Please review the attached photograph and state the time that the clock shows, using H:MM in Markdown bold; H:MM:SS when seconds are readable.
**7:56**
